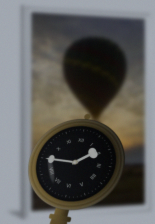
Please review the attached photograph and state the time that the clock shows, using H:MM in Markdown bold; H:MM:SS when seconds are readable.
**1:45**
